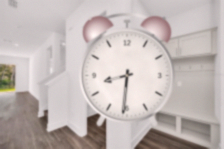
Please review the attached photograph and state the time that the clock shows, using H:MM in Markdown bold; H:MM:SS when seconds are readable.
**8:31**
